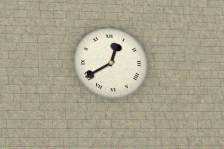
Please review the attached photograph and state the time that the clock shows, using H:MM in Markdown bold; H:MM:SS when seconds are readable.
**12:40**
